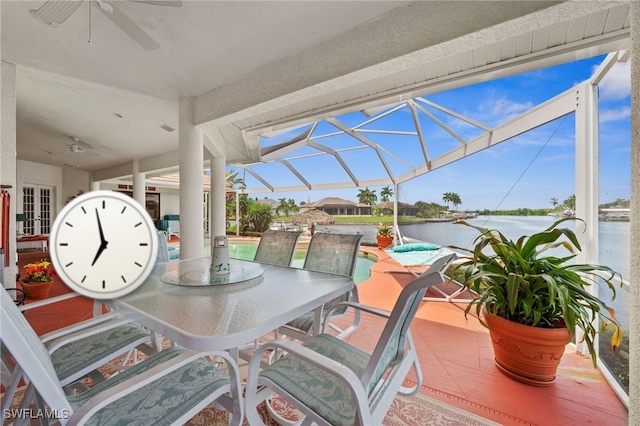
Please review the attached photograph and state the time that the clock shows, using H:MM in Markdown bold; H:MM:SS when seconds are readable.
**6:58**
